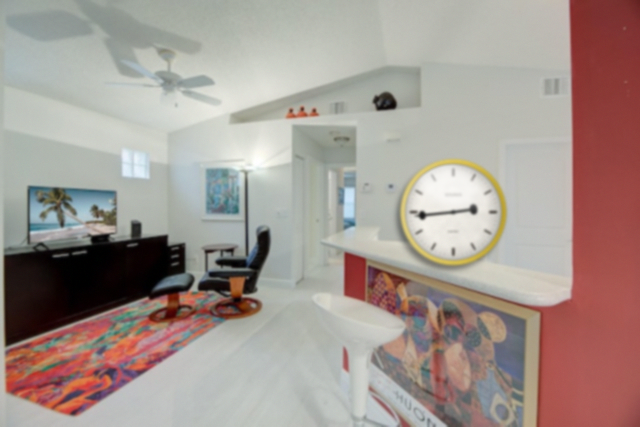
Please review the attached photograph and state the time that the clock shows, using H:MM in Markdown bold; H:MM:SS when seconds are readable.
**2:44**
